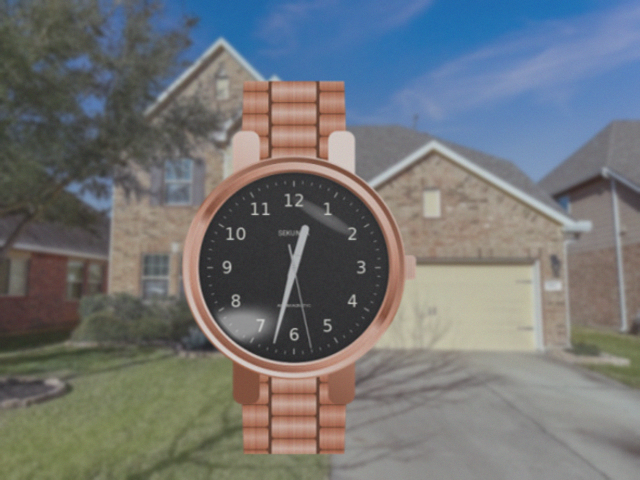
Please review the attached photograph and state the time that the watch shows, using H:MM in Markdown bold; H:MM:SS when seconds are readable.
**12:32:28**
